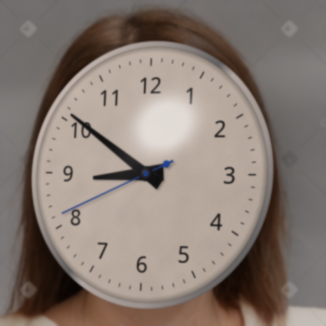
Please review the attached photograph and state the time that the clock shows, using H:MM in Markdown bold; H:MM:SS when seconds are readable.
**8:50:41**
